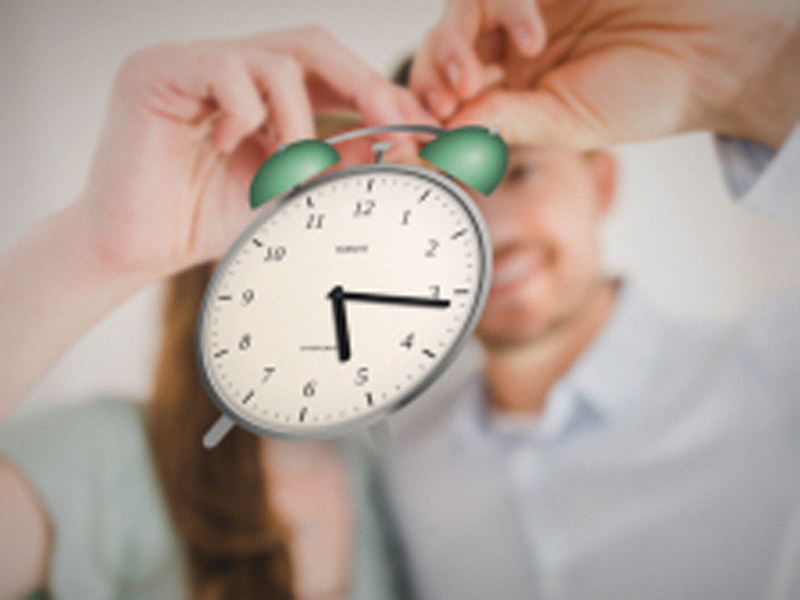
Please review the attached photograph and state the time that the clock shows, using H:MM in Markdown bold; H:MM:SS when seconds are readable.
**5:16**
